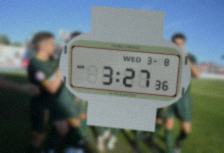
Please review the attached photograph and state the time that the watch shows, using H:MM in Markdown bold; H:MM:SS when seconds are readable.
**3:27:36**
